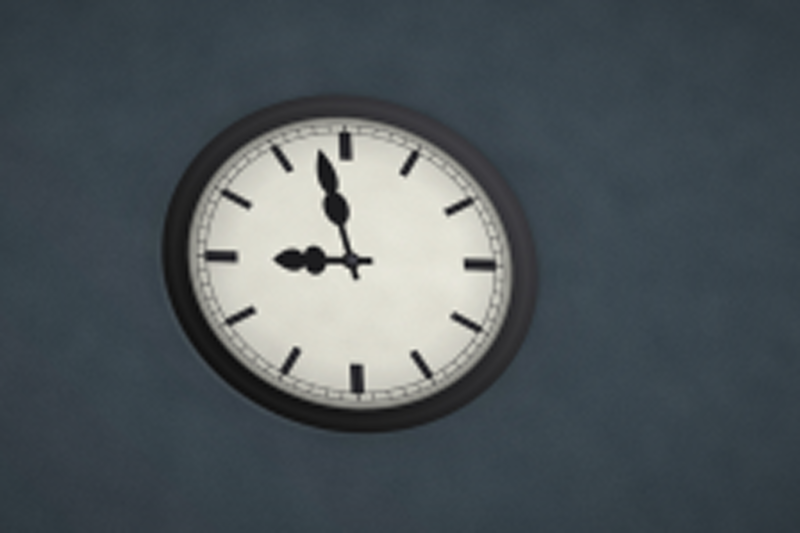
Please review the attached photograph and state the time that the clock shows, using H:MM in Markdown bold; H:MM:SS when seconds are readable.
**8:58**
